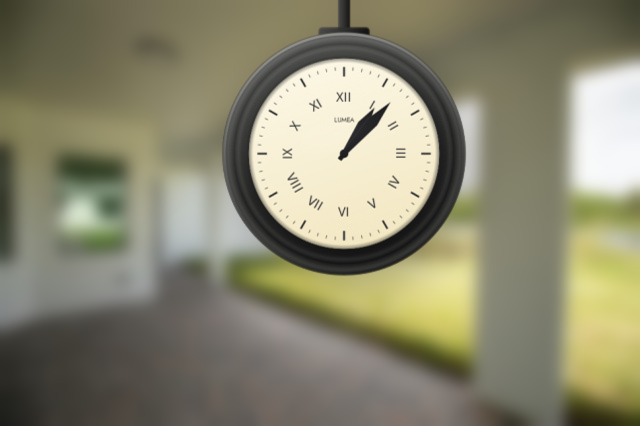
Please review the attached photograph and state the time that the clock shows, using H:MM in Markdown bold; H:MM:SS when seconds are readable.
**1:07**
